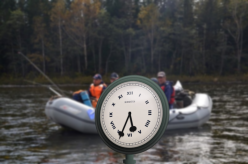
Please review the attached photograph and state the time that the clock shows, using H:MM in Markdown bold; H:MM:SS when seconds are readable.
**5:34**
